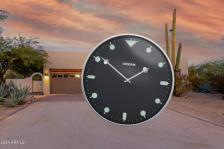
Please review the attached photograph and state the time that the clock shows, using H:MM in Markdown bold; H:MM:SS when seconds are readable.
**1:51**
